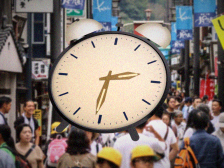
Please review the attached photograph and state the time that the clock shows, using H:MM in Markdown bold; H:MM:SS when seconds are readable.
**2:31**
